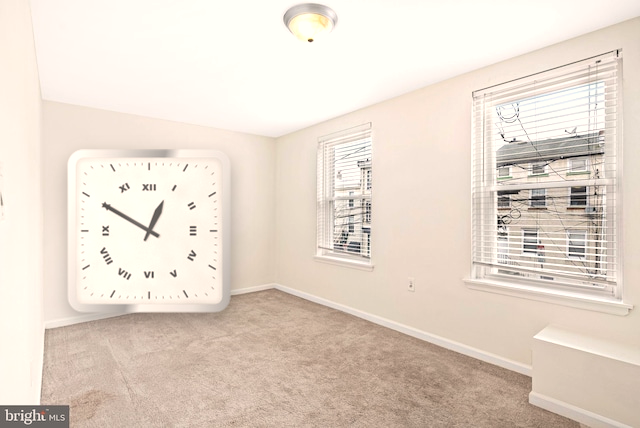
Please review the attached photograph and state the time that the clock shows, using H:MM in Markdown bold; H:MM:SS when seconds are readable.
**12:50**
